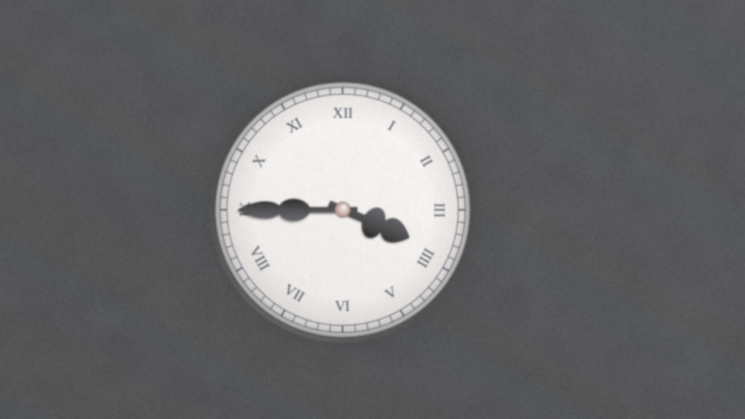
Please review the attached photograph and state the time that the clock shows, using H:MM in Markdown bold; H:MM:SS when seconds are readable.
**3:45**
